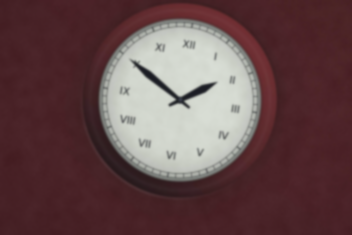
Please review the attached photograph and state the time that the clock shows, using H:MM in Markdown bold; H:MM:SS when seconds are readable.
**1:50**
